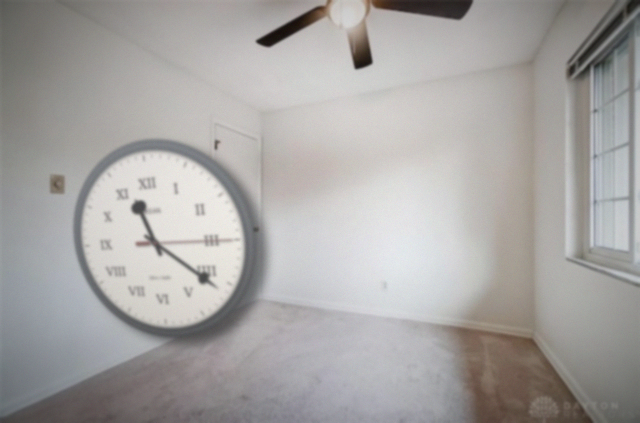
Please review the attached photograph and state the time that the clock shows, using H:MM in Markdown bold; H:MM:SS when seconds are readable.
**11:21:15**
